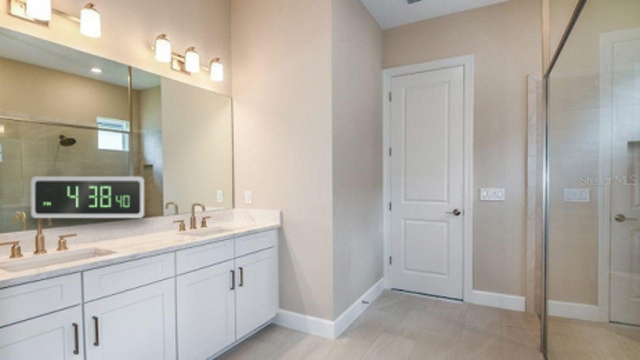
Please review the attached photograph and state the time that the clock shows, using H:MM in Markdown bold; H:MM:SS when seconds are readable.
**4:38:40**
